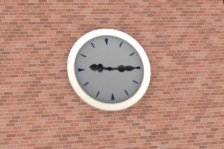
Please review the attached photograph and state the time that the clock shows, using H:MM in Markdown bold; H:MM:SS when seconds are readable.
**9:15**
